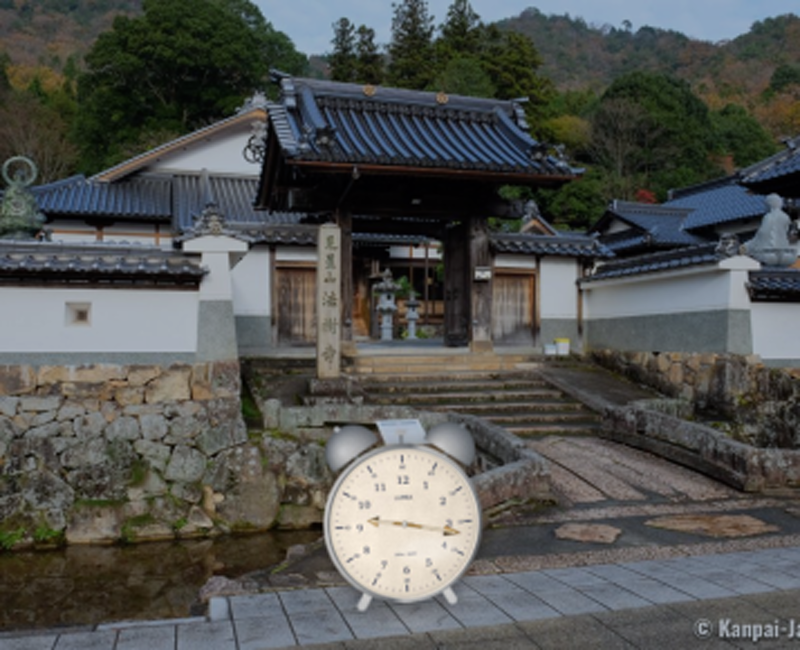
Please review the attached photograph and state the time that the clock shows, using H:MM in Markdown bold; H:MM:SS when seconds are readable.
**9:17**
